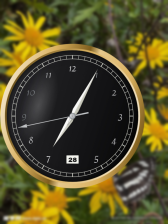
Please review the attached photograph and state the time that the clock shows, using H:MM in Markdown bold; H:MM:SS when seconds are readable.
**7:04:43**
